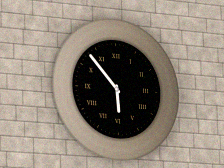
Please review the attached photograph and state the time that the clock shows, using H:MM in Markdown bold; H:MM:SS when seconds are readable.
**5:53**
